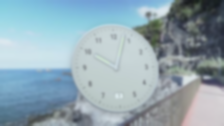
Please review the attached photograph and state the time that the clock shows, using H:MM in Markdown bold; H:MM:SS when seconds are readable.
**10:03**
